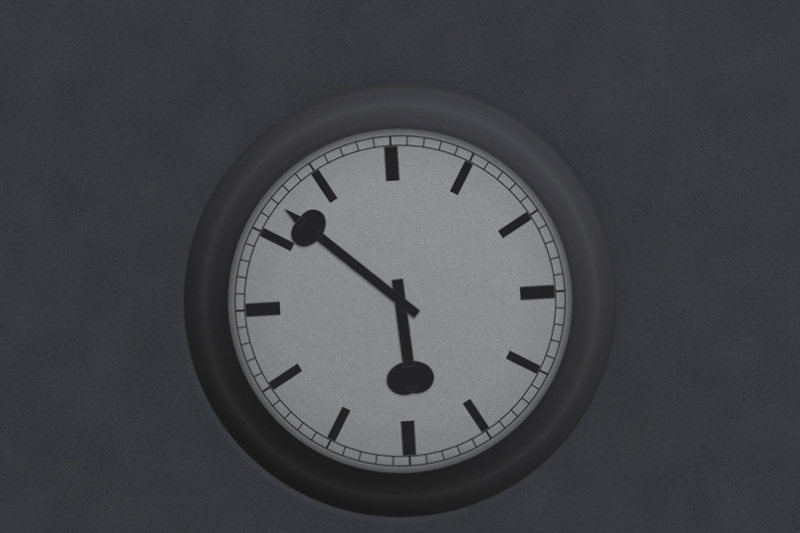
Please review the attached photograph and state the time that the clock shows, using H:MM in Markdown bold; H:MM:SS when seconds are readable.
**5:52**
